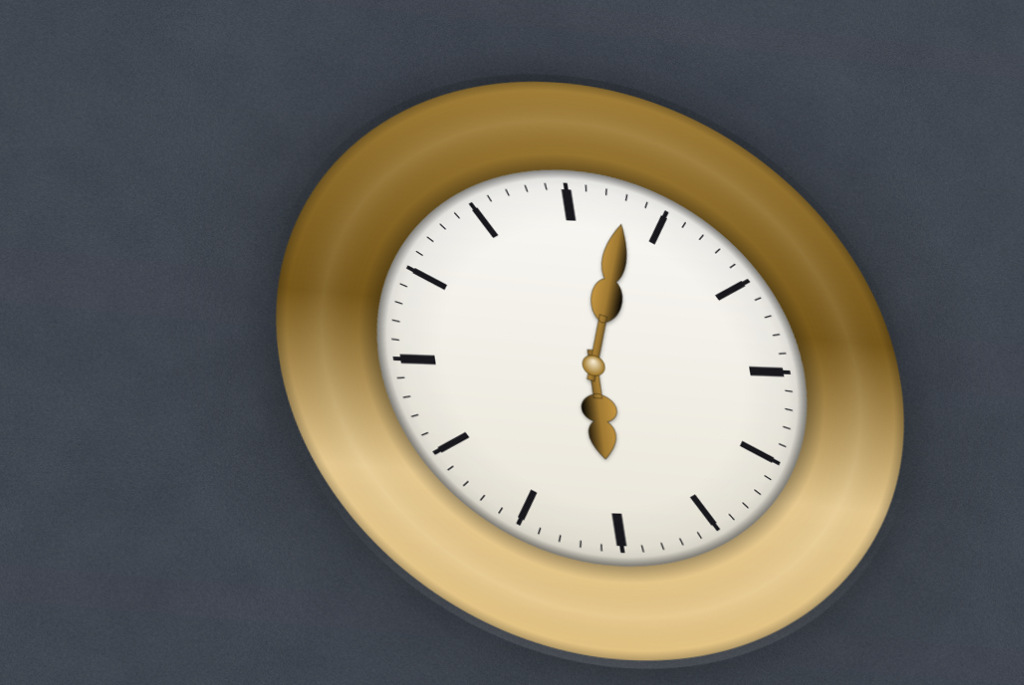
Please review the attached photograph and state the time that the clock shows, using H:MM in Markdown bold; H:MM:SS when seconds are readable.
**6:03**
